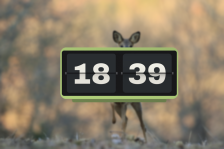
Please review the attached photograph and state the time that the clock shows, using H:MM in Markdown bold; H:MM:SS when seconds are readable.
**18:39**
